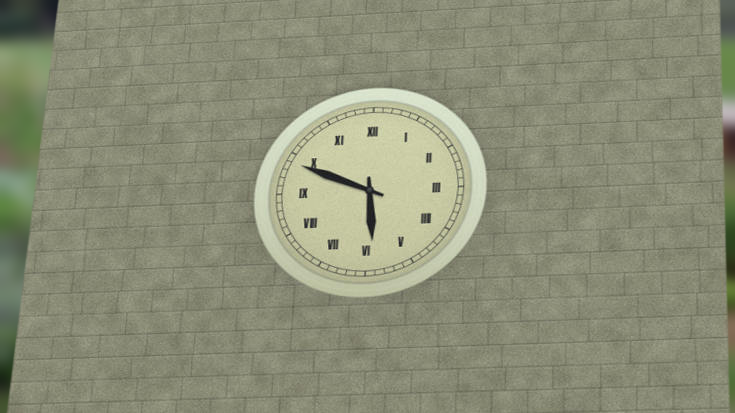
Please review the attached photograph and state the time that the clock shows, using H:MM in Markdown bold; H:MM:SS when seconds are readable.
**5:49**
